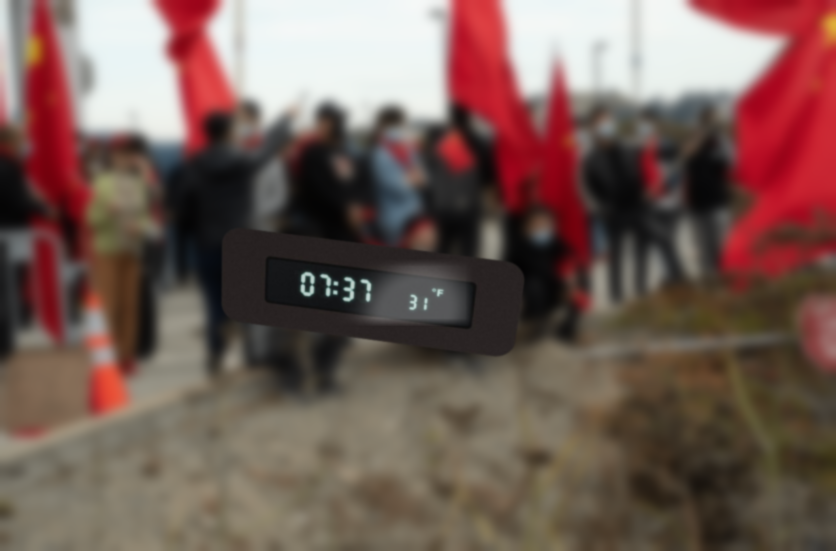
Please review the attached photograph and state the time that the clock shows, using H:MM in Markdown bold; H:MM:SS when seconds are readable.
**7:37**
